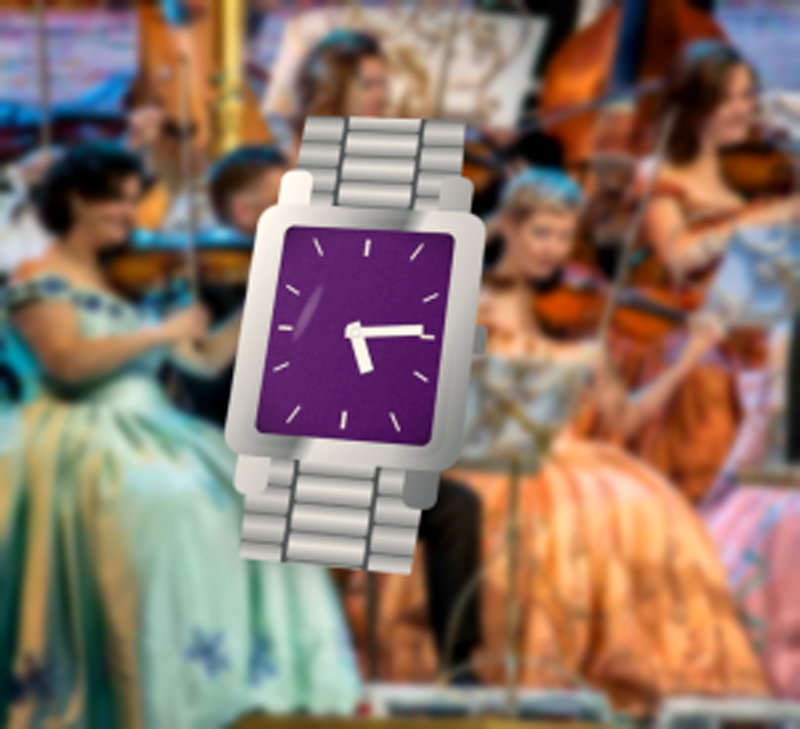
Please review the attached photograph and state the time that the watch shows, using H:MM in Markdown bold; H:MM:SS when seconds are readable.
**5:14**
